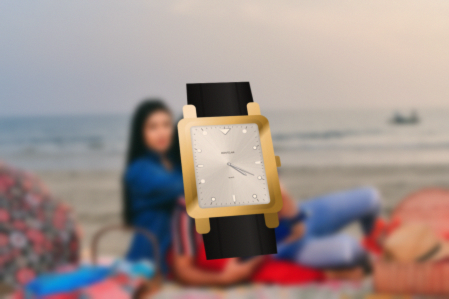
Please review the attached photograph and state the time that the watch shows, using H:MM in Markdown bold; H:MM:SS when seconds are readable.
**4:20**
